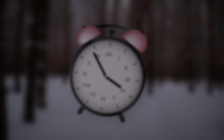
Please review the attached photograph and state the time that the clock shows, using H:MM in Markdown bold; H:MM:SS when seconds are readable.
**3:54**
